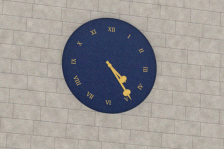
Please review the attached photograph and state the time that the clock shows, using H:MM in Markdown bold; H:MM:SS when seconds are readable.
**4:24**
